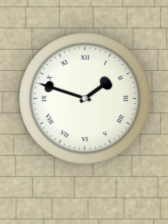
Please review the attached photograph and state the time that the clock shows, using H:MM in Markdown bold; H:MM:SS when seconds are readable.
**1:48**
